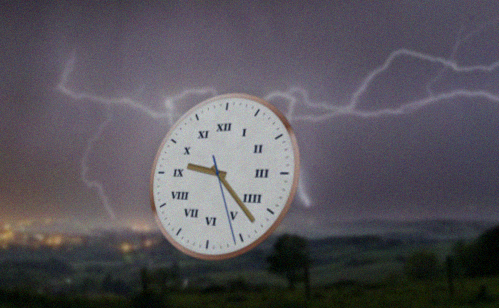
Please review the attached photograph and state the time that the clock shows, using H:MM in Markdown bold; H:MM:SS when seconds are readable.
**9:22:26**
